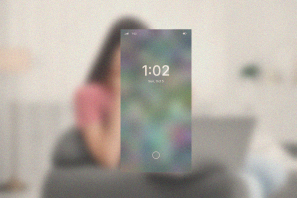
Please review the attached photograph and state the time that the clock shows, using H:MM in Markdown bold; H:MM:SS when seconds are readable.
**1:02**
